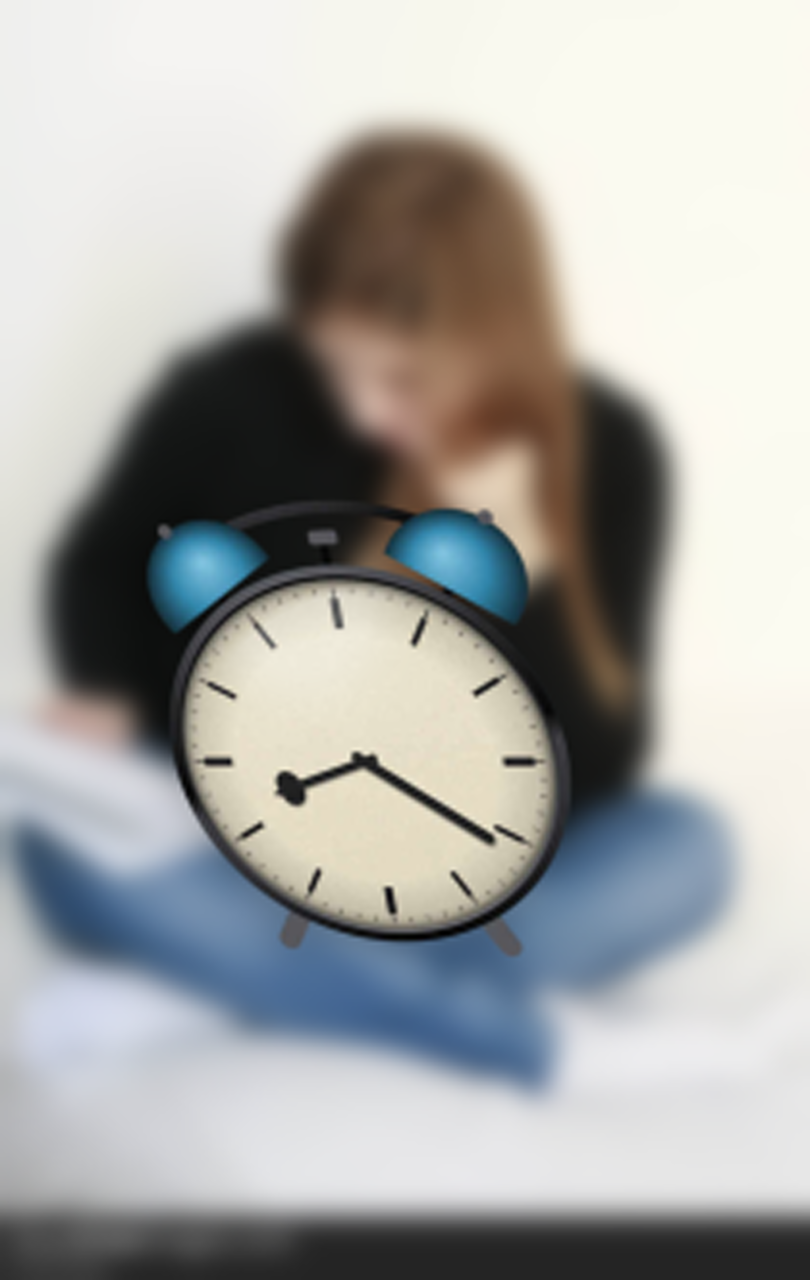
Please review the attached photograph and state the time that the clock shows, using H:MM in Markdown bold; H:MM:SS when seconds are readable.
**8:21**
